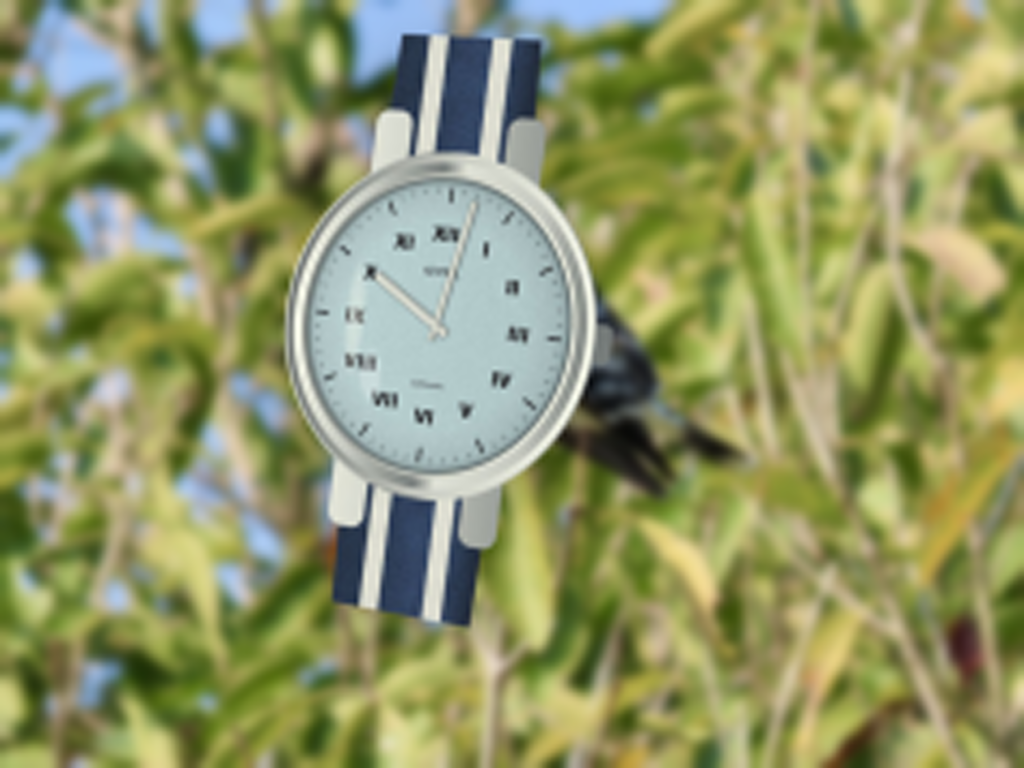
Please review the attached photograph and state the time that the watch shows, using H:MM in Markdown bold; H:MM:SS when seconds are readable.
**10:02**
